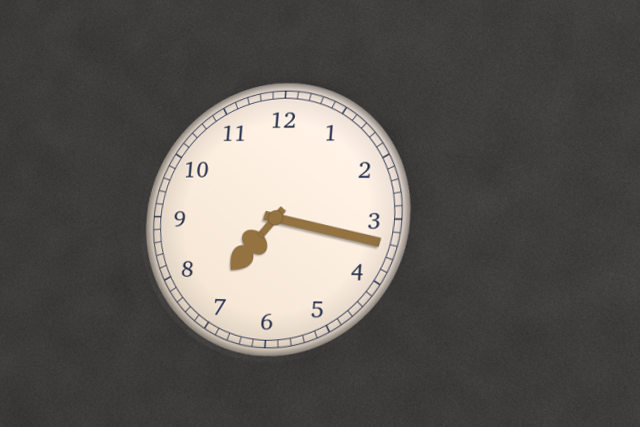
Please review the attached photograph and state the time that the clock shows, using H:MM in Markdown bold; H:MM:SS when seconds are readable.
**7:17**
